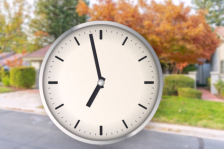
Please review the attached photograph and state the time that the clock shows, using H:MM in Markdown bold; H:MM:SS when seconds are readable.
**6:58**
